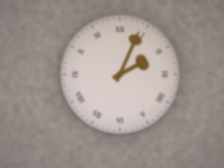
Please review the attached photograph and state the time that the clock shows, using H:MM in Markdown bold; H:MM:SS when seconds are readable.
**2:04**
